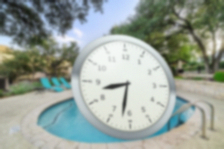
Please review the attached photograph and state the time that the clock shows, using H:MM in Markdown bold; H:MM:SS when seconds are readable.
**8:32**
